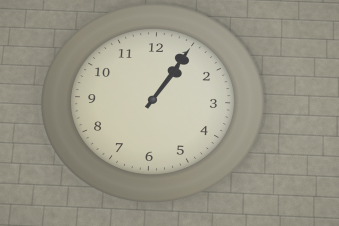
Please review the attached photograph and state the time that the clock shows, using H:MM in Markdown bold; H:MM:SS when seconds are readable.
**1:05**
